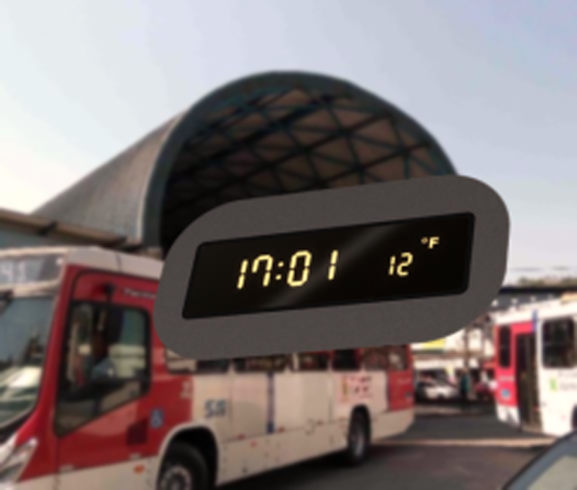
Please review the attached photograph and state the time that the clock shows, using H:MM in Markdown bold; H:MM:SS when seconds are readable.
**17:01**
